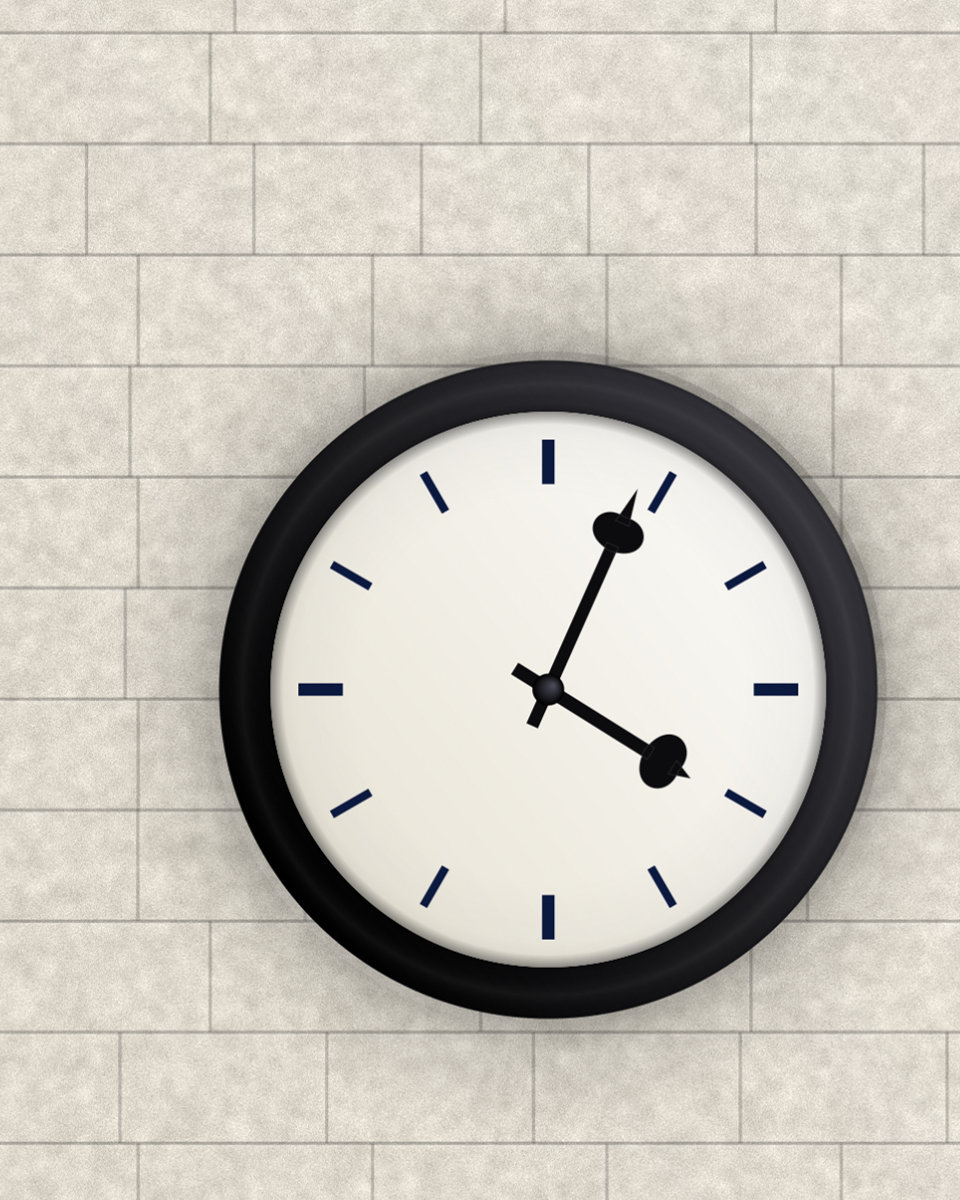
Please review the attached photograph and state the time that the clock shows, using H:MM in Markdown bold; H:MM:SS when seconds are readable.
**4:04**
